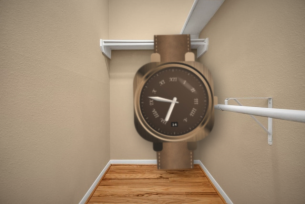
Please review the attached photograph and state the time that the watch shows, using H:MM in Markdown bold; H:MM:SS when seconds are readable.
**6:47**
